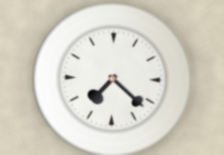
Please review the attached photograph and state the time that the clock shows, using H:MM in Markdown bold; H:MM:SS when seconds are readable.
**7:22**
